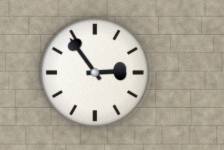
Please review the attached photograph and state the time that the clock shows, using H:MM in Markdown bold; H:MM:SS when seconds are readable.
**2:54**
